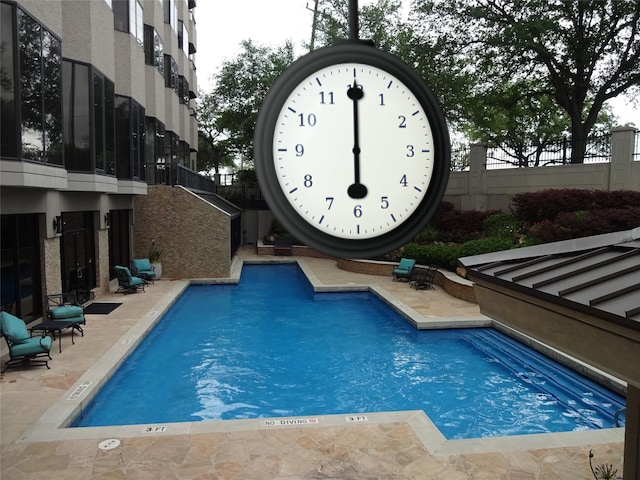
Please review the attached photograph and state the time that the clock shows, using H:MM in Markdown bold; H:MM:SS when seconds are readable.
**6:00**
